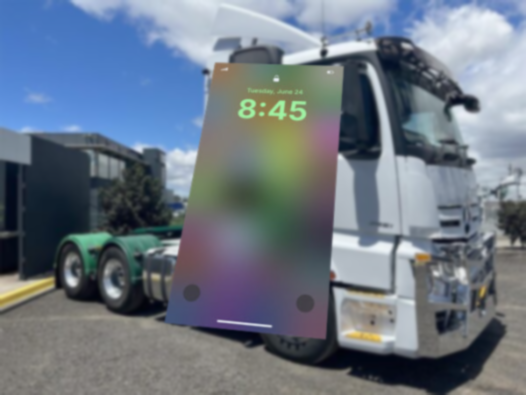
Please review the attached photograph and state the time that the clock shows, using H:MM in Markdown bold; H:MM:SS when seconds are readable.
**8:45**
